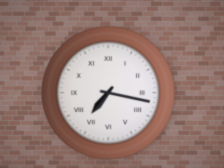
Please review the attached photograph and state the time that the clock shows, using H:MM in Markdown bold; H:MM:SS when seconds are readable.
**7:17**
